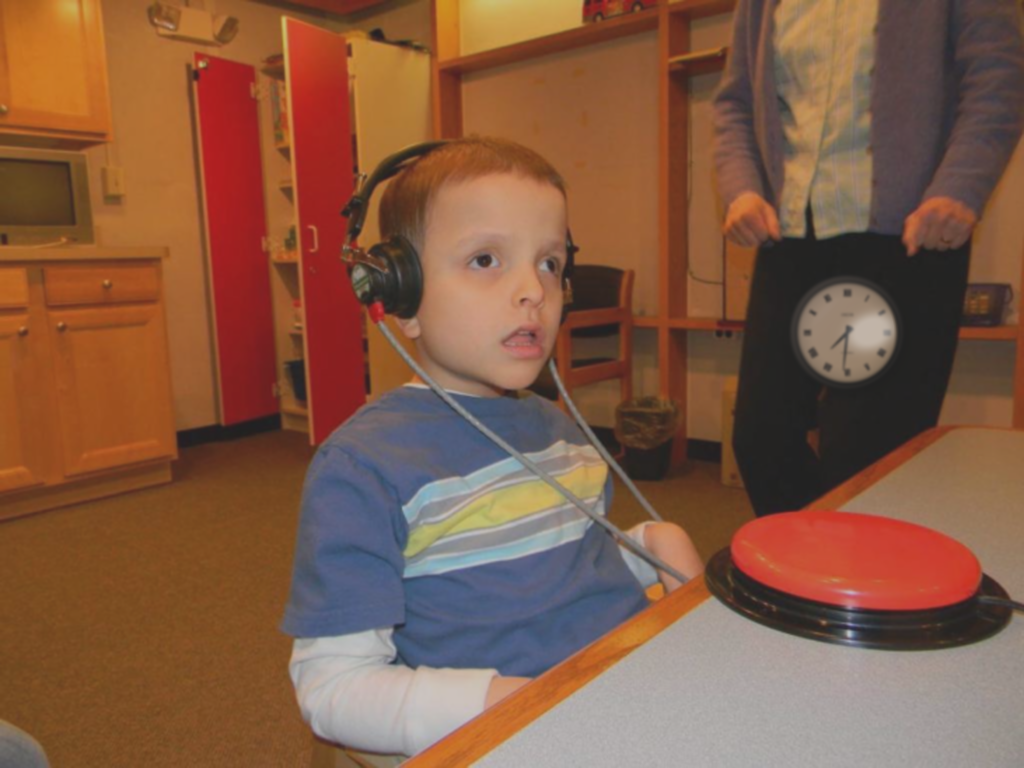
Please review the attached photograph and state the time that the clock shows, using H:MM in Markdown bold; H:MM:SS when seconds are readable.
**7:31**
